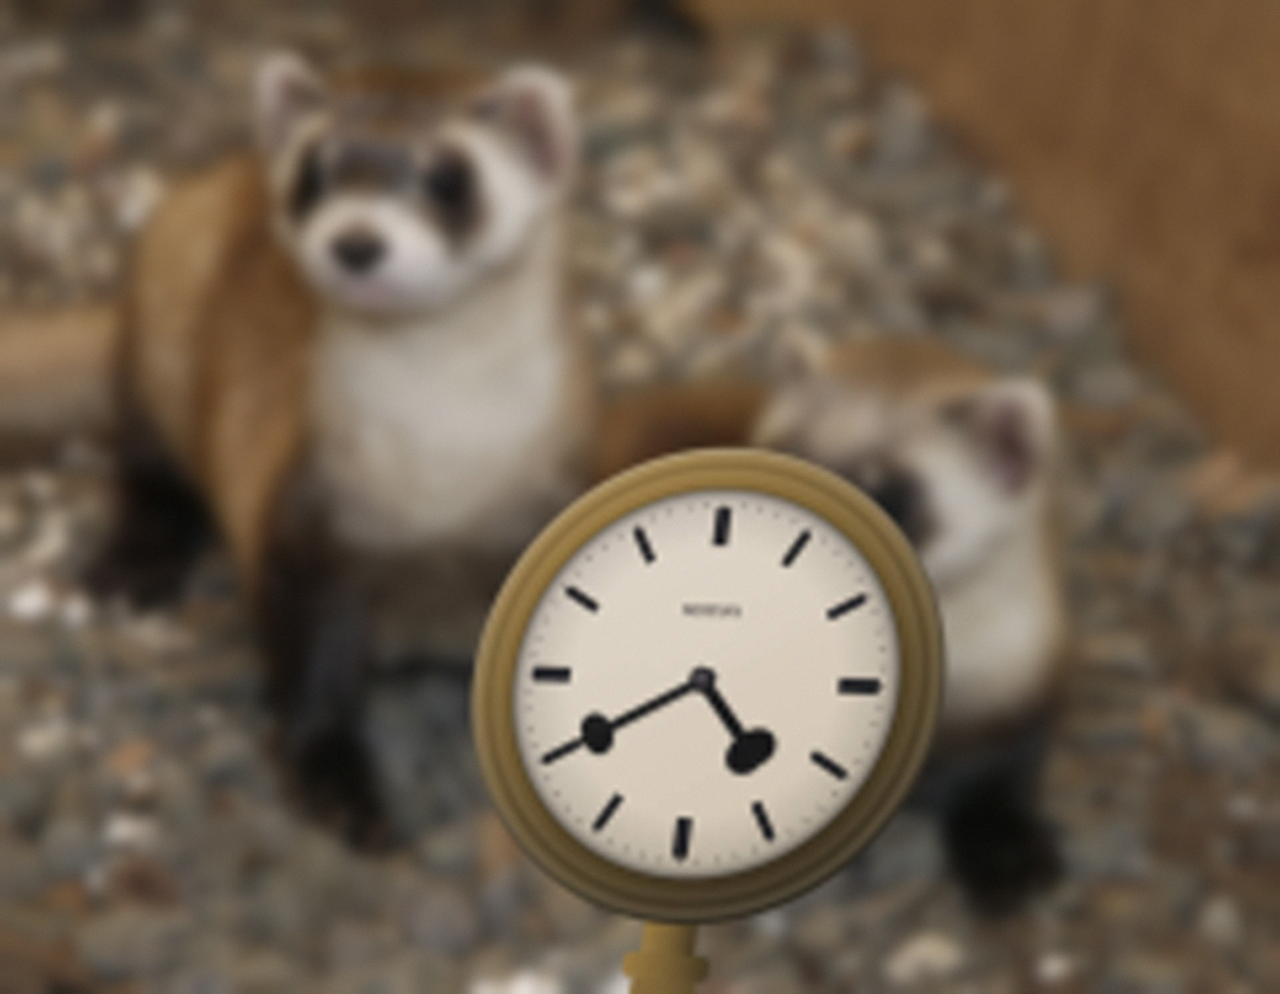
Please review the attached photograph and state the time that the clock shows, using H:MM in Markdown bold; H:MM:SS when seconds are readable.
**4:40**
